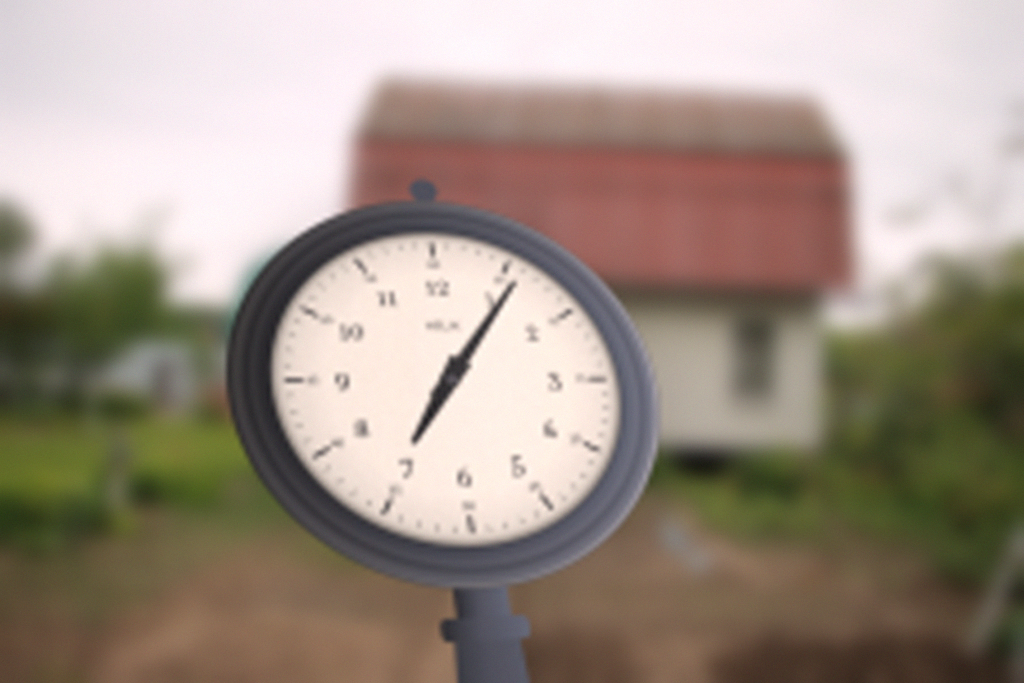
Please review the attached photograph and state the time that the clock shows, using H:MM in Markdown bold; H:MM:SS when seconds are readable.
**7:06**
